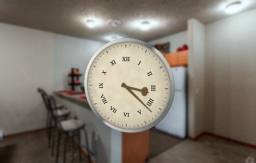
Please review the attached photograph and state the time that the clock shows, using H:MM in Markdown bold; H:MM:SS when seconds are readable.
**3:22**
